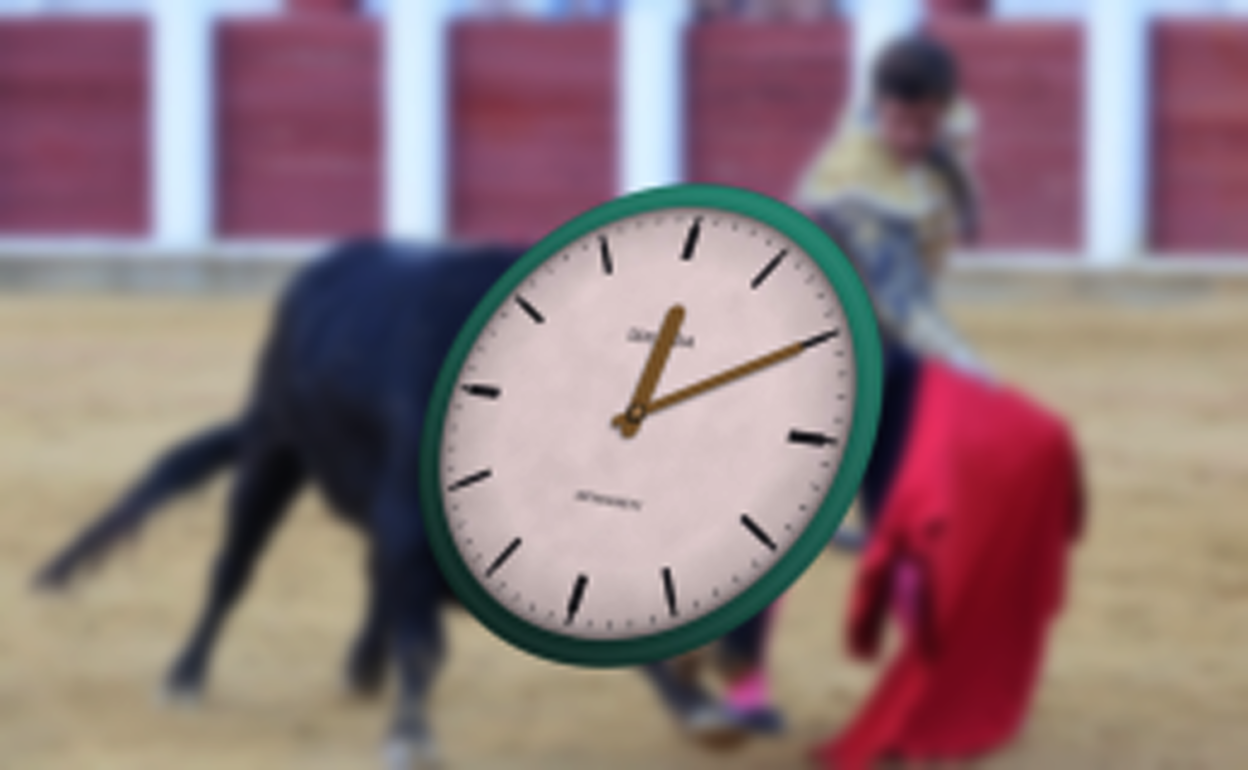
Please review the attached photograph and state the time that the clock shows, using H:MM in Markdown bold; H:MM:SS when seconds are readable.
**12:10**
